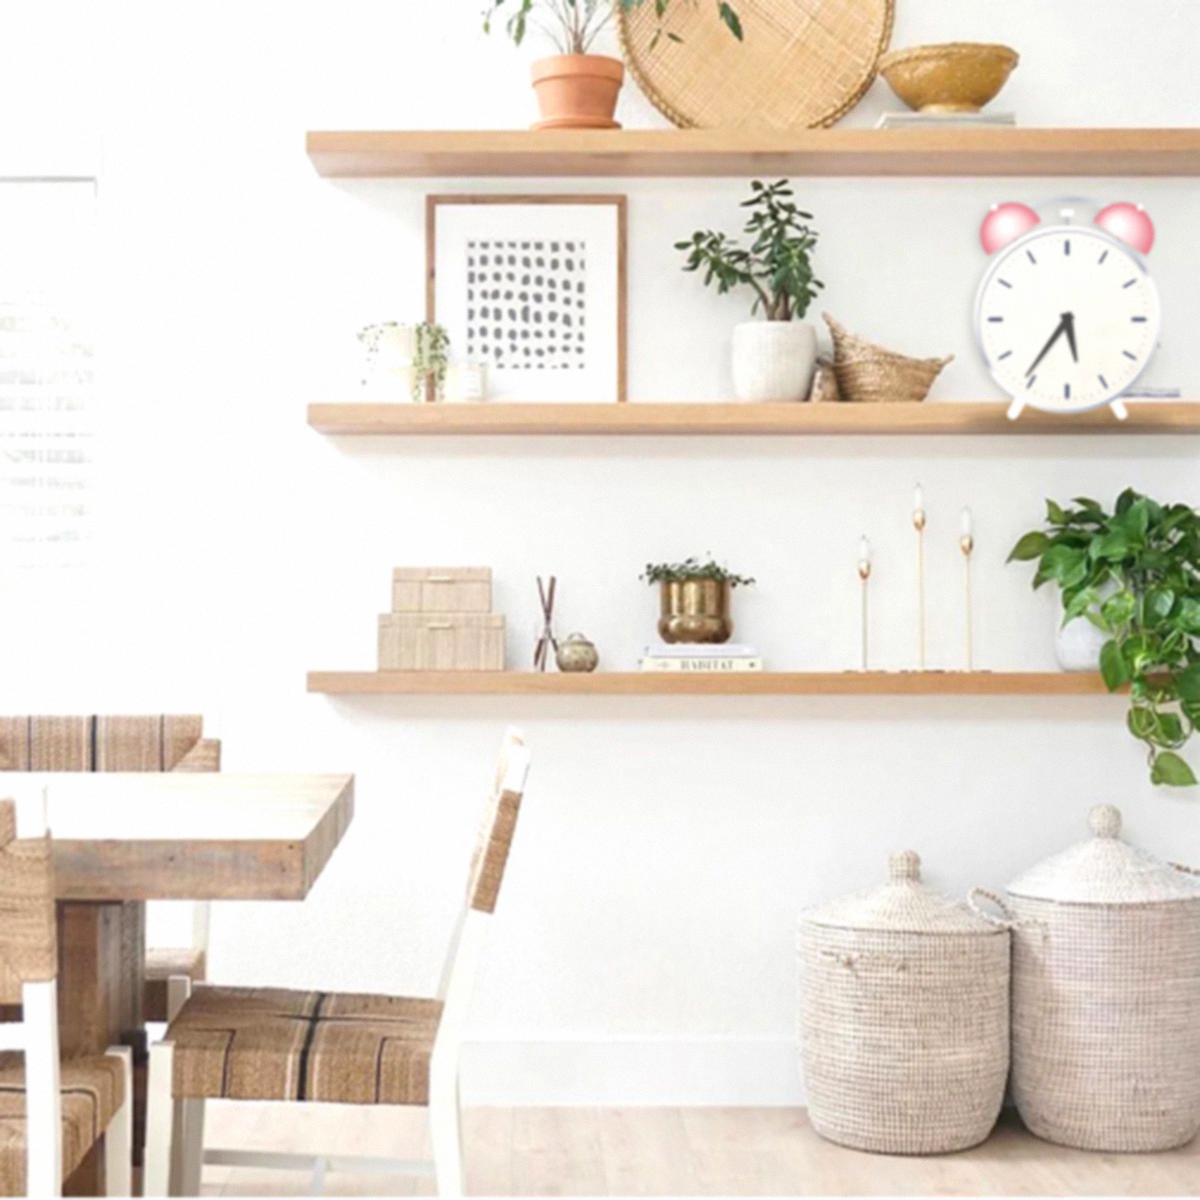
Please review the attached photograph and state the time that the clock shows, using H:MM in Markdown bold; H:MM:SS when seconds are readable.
**5:36**
